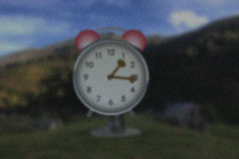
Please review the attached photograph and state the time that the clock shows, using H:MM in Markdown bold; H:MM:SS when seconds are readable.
**1:16**
